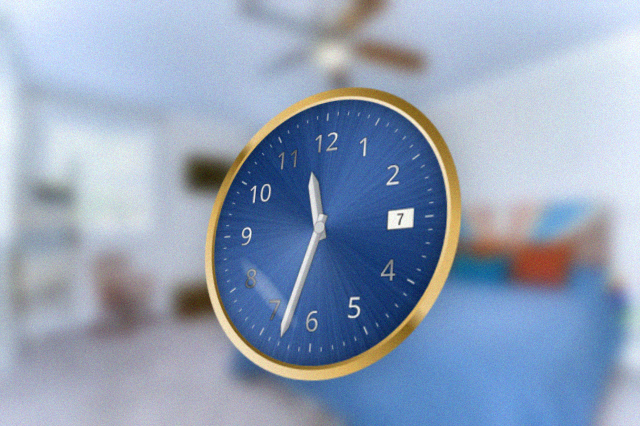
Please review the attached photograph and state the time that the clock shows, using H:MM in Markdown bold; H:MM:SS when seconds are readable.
**11:33**
